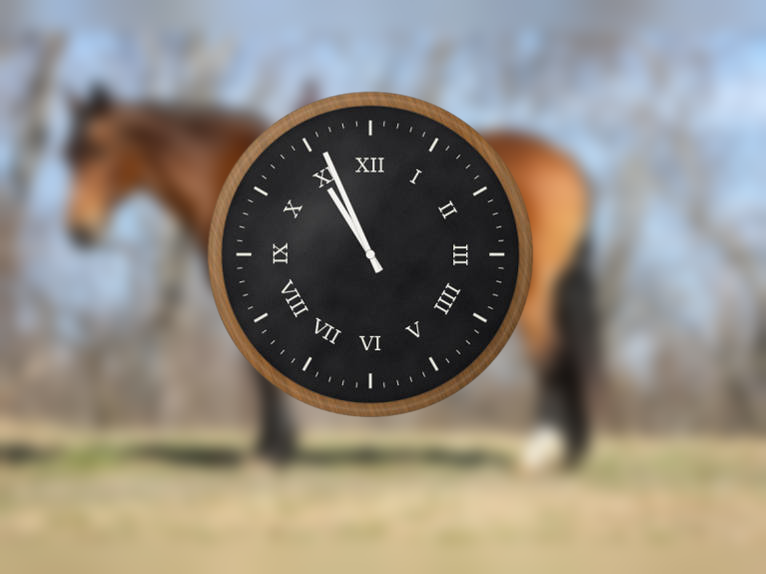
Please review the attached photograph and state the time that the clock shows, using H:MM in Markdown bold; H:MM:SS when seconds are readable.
**10:56**
